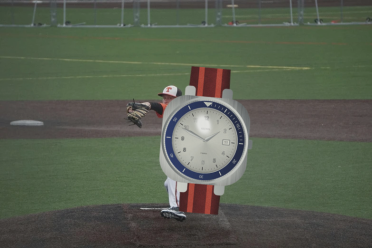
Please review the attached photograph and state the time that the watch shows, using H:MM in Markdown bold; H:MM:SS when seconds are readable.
**1:49**
